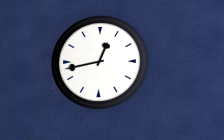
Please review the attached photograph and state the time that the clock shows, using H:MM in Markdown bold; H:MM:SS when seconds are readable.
**12:43**
